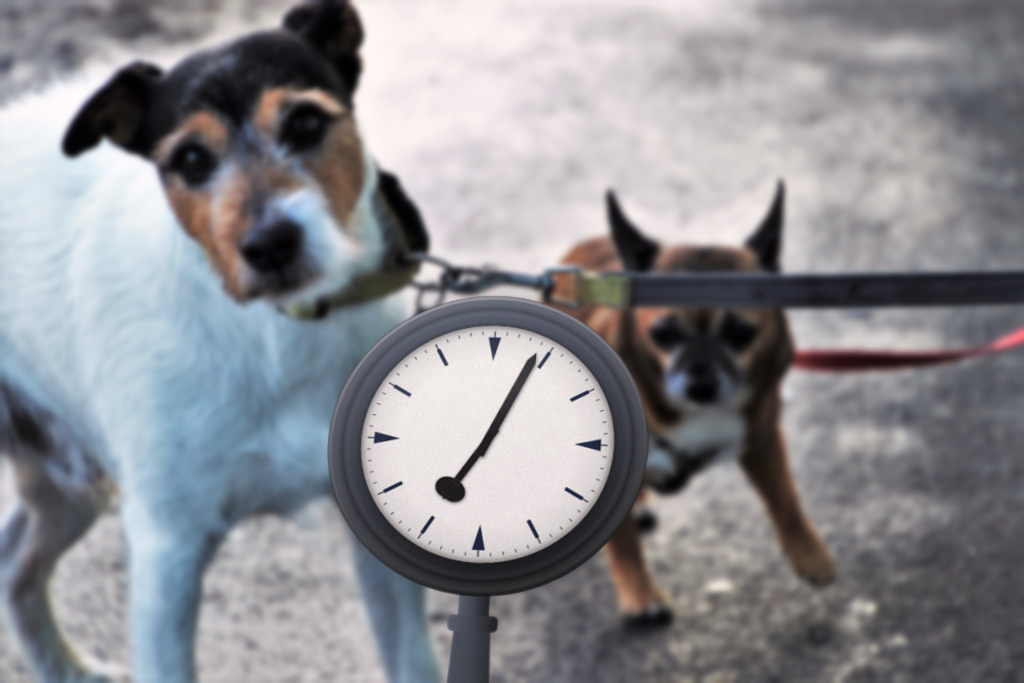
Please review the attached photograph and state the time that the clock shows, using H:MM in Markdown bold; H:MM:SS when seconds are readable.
**7:04**
